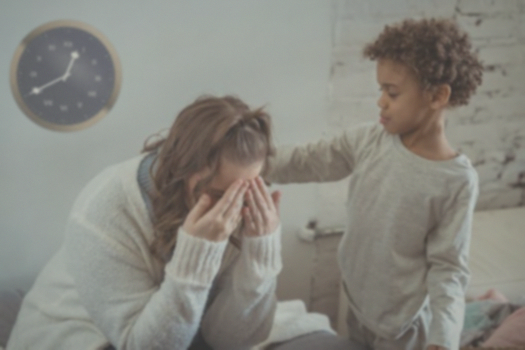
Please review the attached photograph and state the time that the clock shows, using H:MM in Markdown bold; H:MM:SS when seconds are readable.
**12:40**
